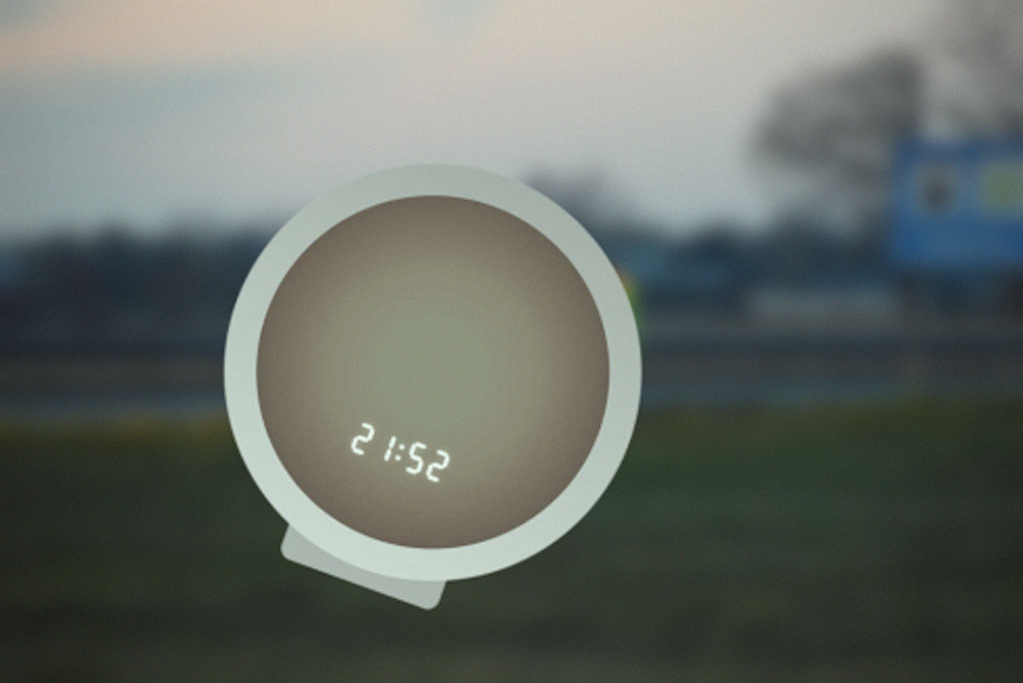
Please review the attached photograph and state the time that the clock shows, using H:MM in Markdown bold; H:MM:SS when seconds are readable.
**21:52**
